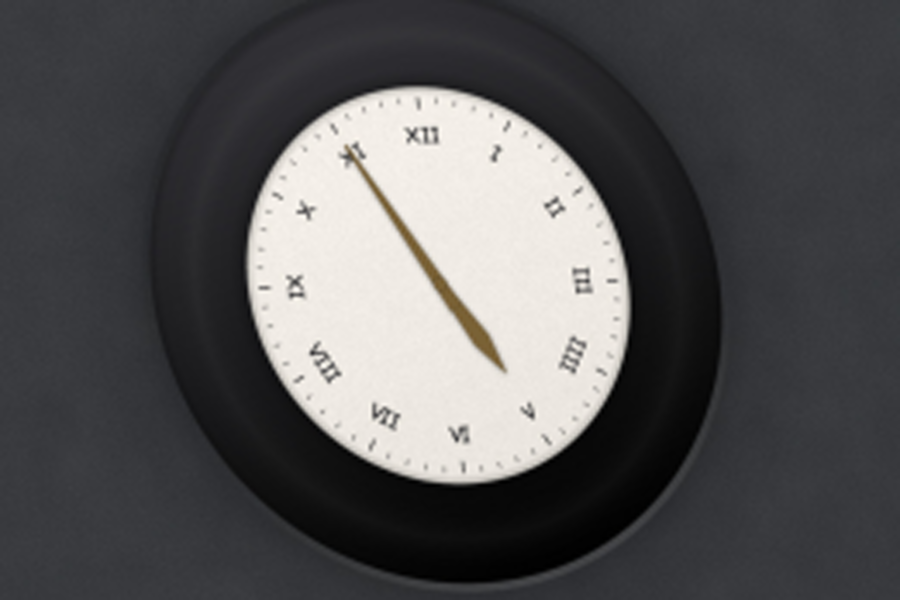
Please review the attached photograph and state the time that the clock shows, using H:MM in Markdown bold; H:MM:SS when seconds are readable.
**4:55**
